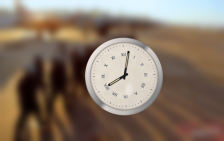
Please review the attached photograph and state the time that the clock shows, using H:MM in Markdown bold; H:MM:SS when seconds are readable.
**8:02**
